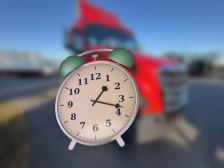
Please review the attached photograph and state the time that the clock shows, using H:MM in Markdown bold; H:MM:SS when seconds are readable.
**1:18**
